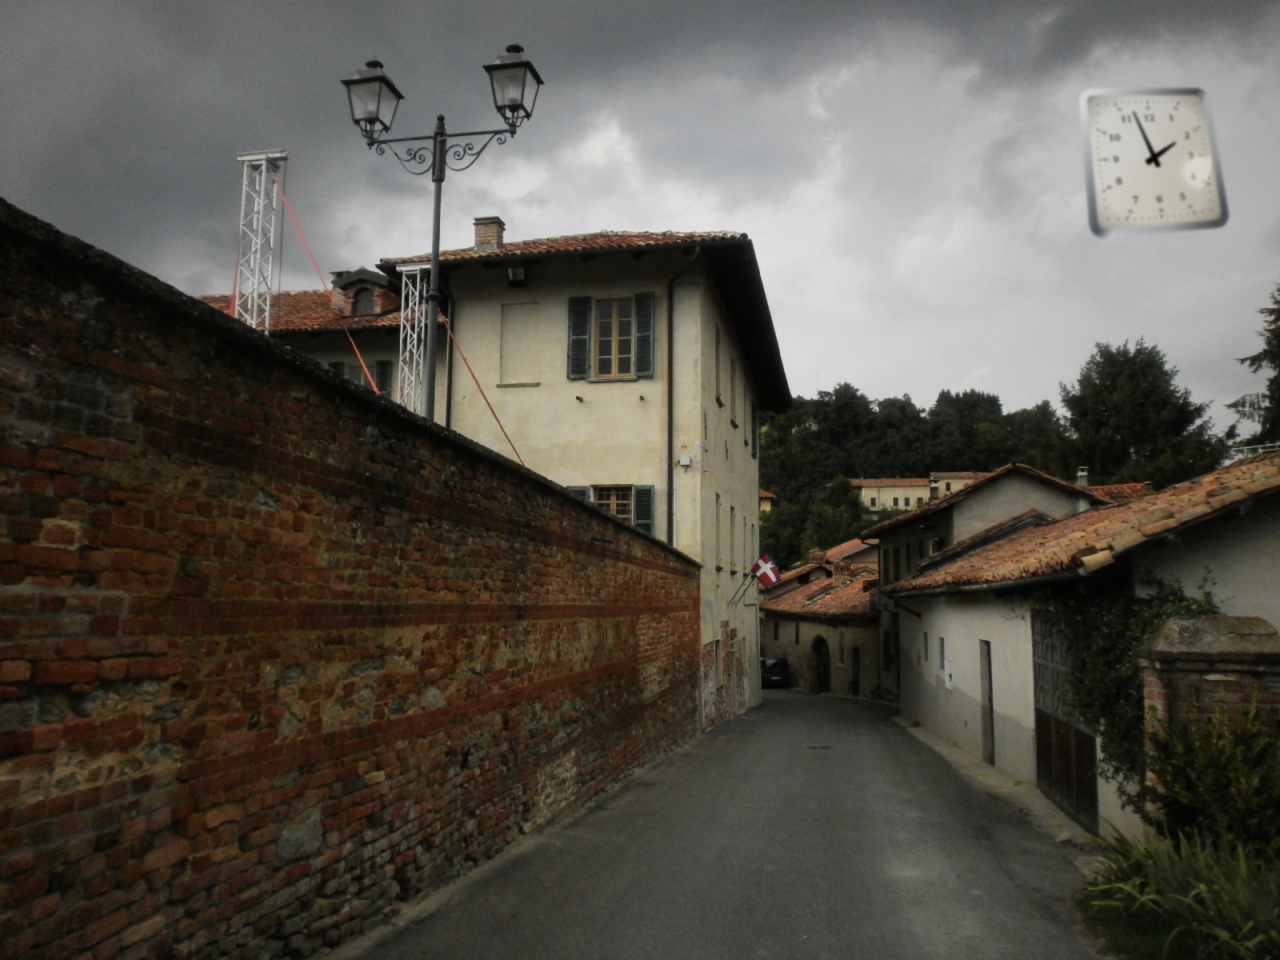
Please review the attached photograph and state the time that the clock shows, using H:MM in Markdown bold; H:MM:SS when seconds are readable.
**1:57**
